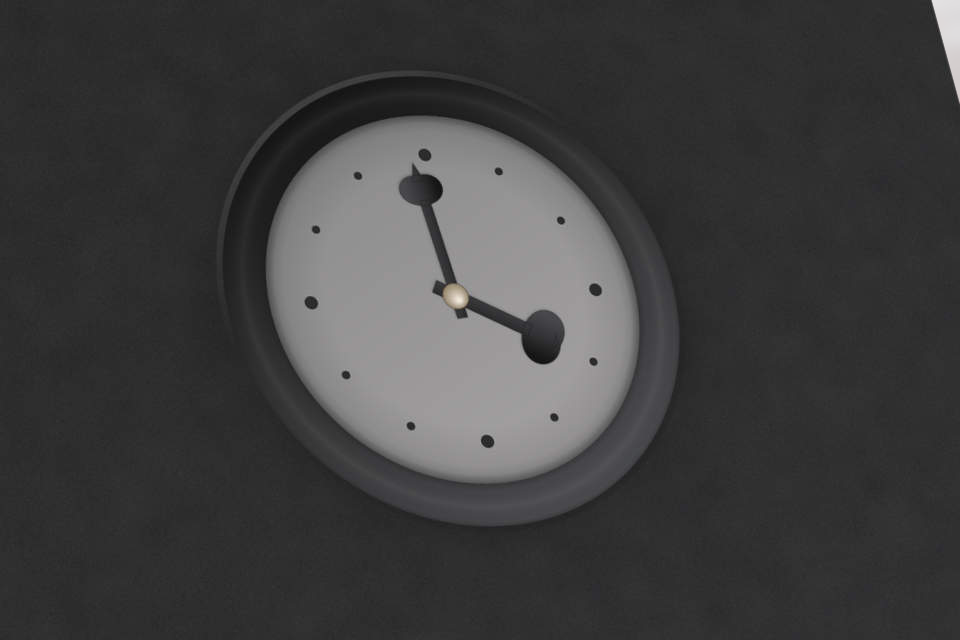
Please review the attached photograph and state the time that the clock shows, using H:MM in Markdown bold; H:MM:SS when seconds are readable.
**3:59**
